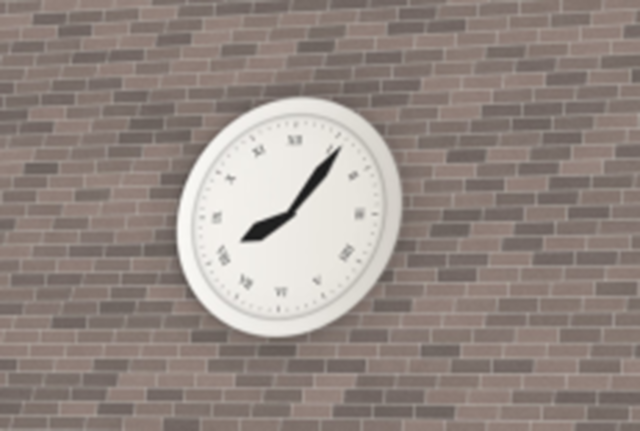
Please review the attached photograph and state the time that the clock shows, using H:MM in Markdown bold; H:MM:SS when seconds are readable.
**8:06**
